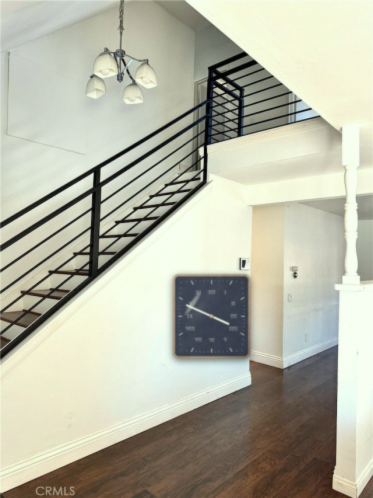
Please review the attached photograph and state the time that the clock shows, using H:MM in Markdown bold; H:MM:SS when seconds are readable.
**3:49**
